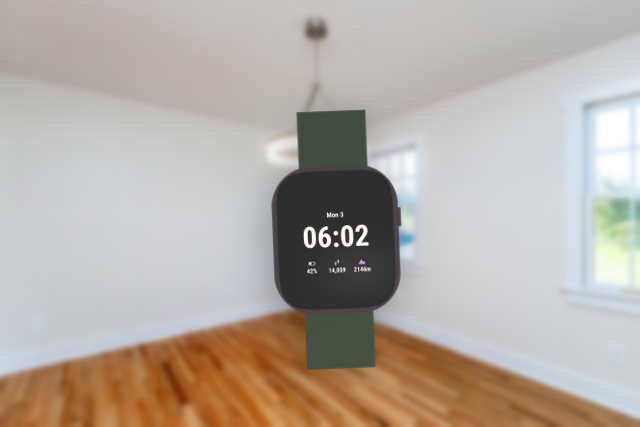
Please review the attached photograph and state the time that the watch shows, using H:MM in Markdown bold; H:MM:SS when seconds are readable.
**6:02**
